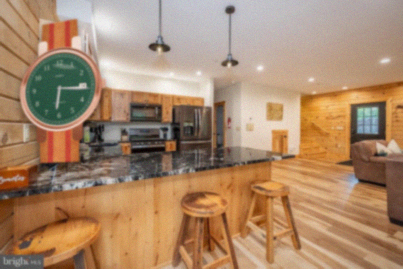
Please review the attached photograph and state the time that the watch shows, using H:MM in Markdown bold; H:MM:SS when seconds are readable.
**6:16**
